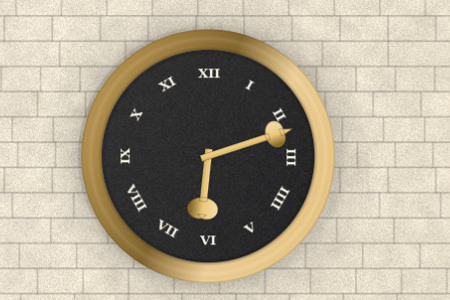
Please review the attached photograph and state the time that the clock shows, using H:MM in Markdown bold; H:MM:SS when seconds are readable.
**6:12**
